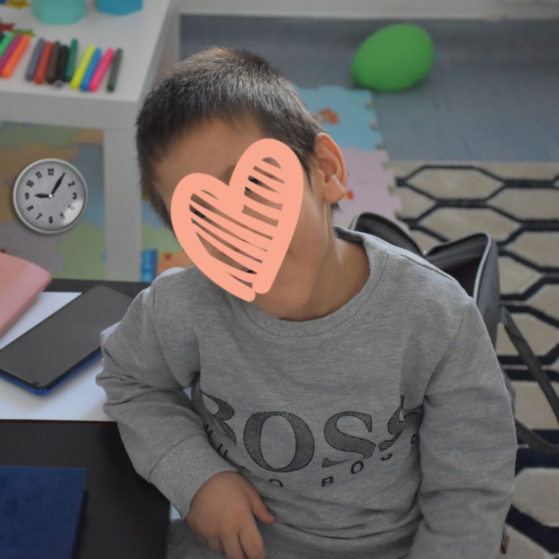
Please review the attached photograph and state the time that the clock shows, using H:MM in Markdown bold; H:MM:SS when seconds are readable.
**9:05**
